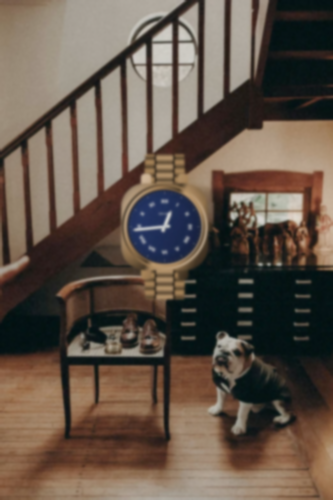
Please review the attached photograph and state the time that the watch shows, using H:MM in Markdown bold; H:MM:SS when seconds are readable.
**12:44**
